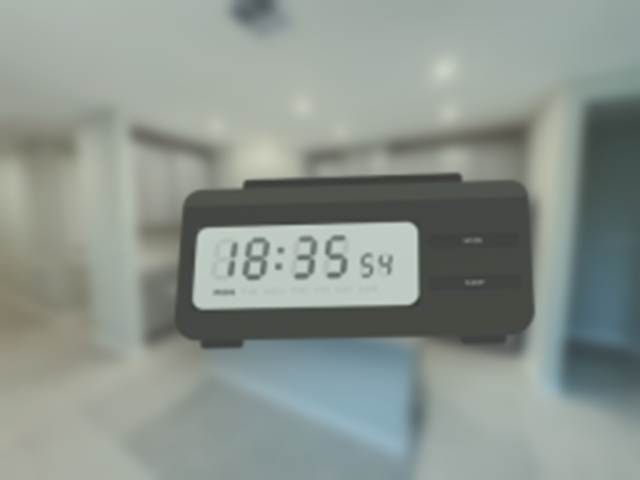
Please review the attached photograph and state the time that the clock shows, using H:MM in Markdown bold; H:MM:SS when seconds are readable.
**18:35:54**
